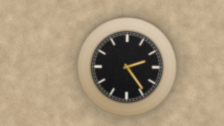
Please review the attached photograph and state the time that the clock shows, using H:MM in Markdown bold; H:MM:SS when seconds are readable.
**2:24**
